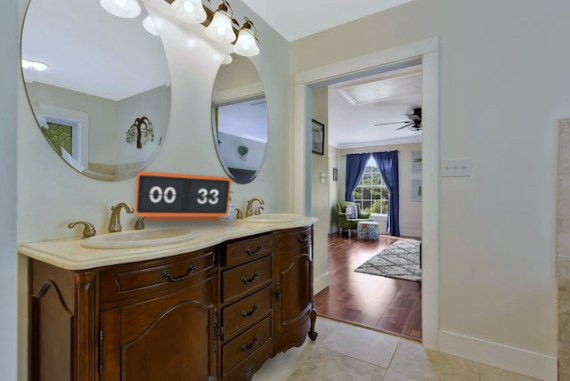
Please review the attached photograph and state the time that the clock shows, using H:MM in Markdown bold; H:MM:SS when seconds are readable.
**0:33**
